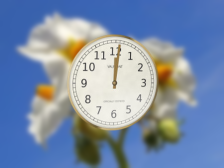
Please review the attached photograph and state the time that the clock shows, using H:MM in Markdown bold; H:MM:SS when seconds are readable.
**12:01**
